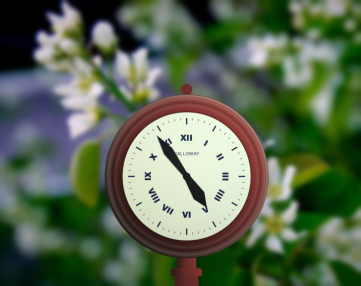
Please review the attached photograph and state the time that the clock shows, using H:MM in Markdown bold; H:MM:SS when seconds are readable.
**4:54**
